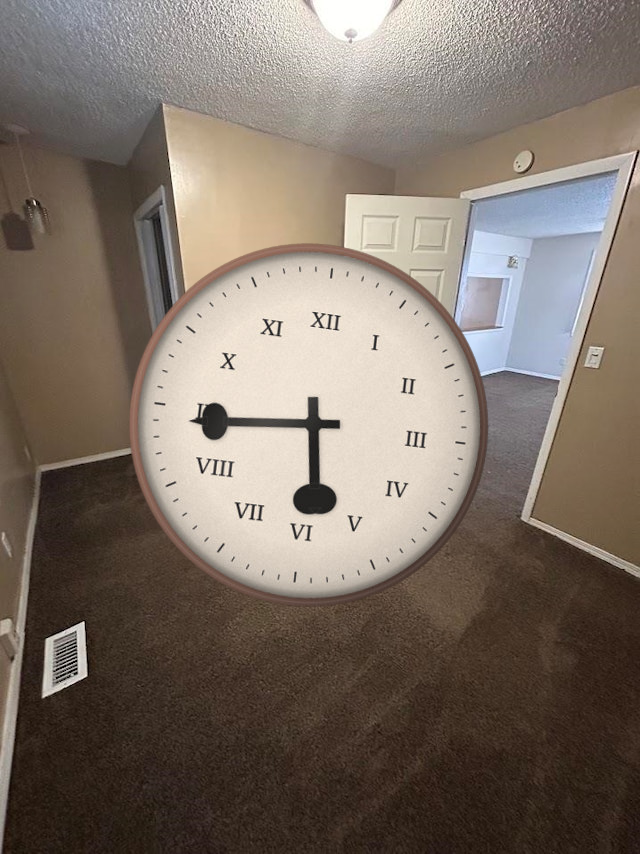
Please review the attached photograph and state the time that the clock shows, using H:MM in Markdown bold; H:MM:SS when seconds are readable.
**5:44**
